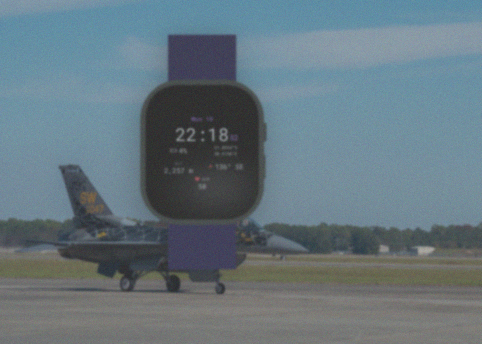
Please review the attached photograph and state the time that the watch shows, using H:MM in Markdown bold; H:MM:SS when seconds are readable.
**22:18**
